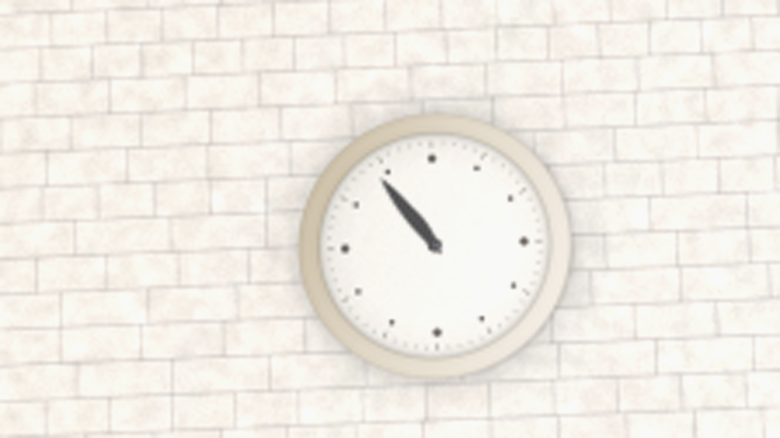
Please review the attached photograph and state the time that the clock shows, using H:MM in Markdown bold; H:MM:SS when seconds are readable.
**10:54**
